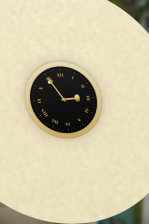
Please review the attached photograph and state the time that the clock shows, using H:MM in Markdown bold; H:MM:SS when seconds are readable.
**2:55**
